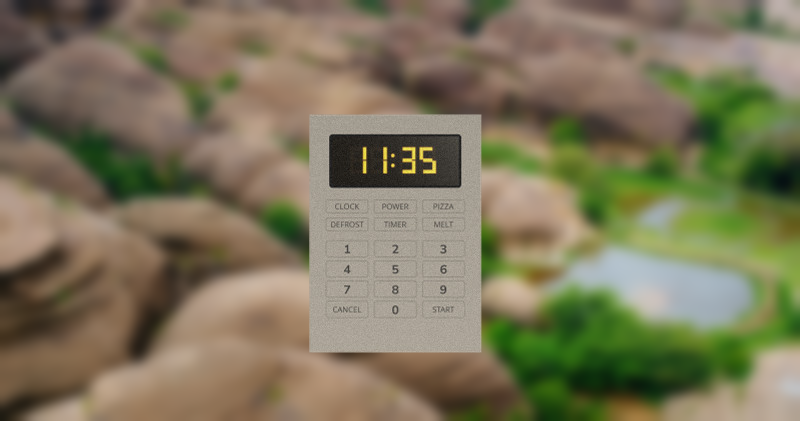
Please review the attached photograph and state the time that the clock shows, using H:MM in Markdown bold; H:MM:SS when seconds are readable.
**11:35**
